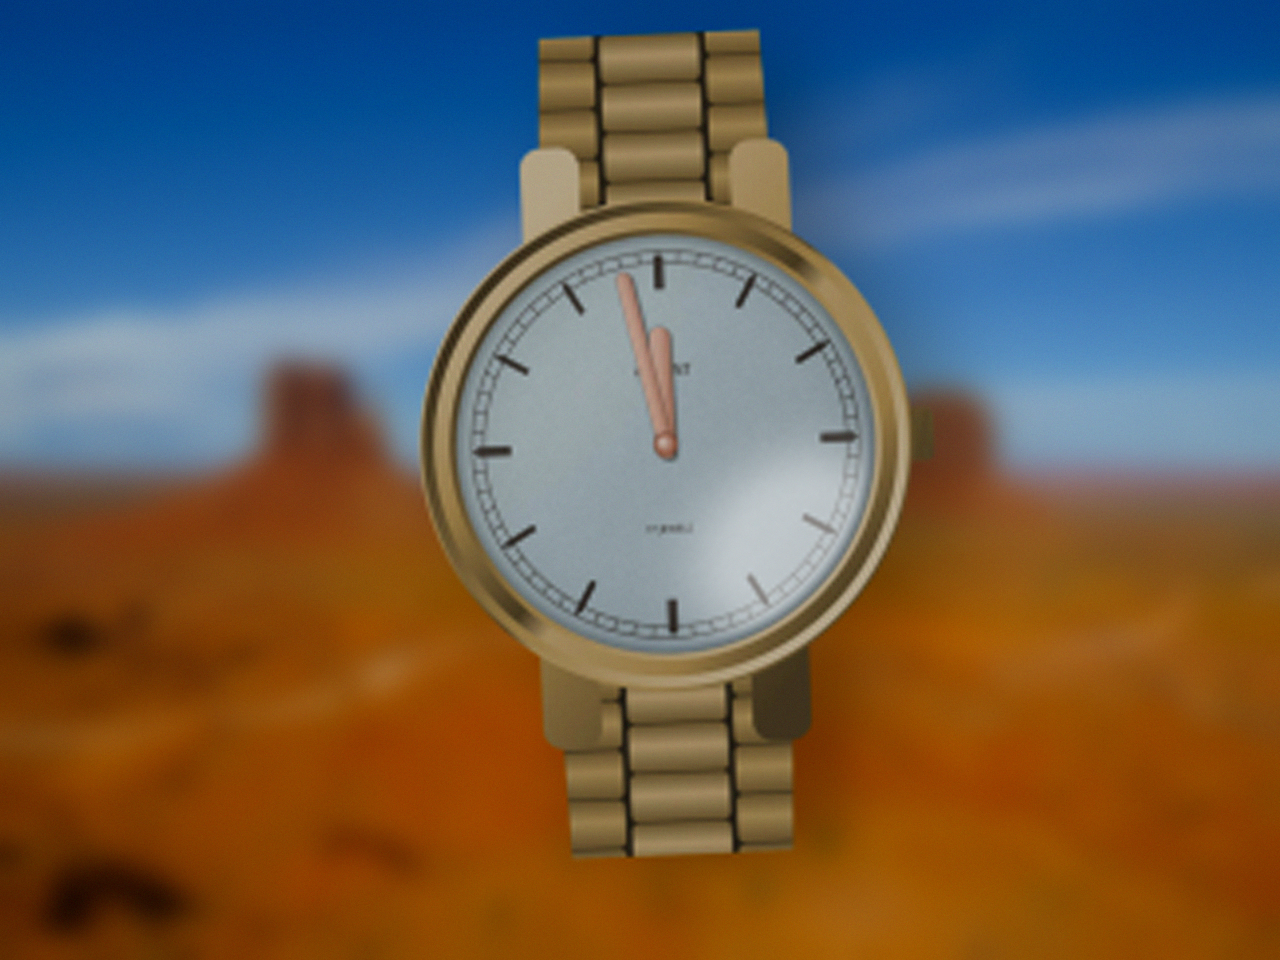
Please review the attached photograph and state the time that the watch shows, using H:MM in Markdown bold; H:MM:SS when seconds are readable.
**11:58**
